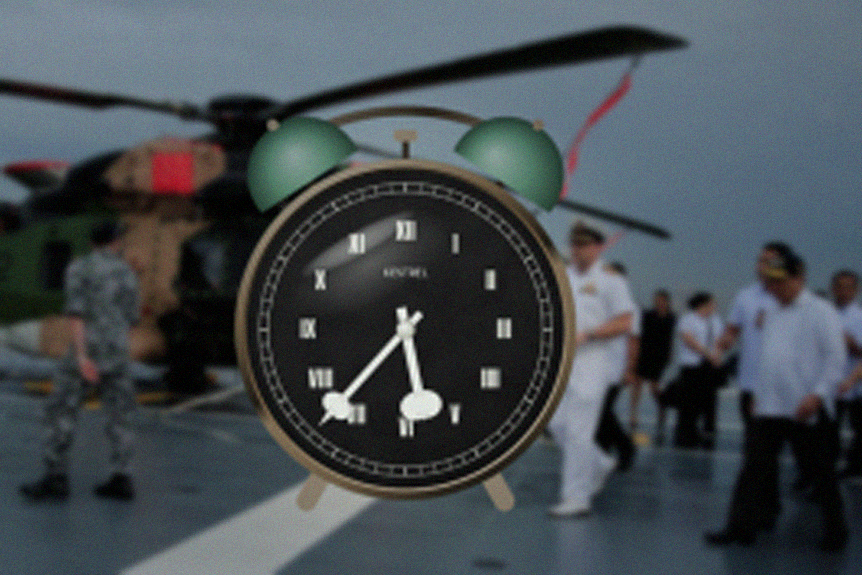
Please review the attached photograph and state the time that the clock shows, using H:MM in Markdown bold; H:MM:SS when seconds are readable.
**5:37**
